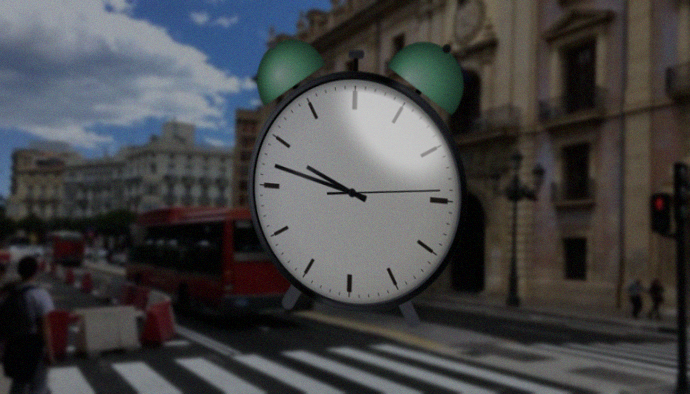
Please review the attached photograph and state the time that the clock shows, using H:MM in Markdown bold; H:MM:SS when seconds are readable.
**9:47:14**
